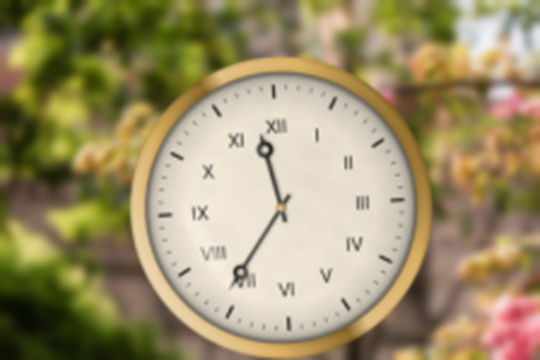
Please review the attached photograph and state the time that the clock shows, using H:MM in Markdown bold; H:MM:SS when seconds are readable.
**11:36**
